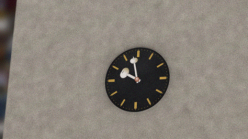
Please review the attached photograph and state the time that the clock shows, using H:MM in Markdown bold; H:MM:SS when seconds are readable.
**9:58**
